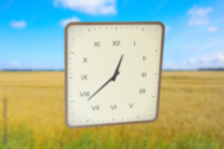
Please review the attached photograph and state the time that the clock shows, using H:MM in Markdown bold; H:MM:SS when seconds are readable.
**12:38**
